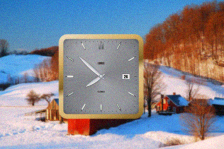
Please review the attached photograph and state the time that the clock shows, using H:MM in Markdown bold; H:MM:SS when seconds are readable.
**7:52**
